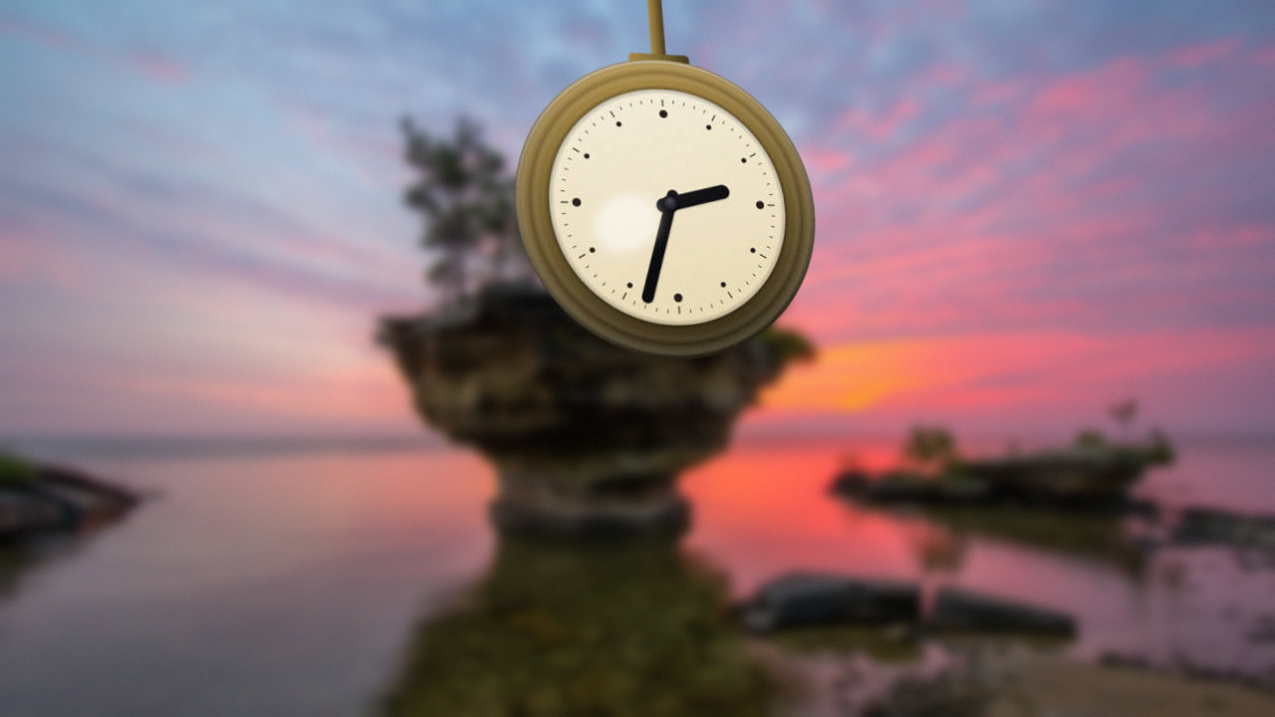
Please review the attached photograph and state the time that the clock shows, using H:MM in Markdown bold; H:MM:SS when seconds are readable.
**2:33**
